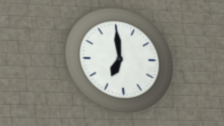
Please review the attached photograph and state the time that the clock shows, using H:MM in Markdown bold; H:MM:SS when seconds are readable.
**7:00**
